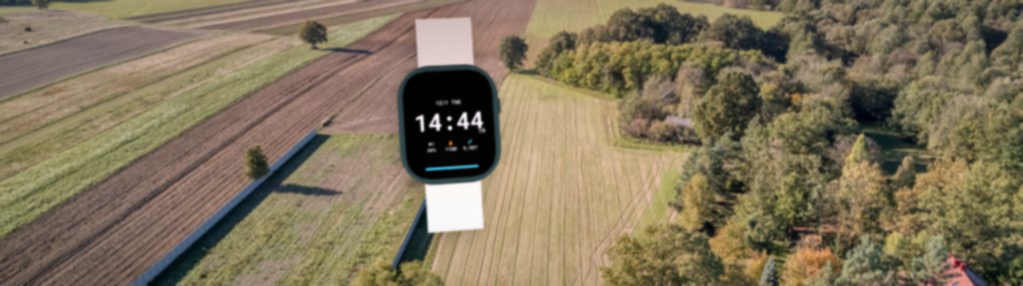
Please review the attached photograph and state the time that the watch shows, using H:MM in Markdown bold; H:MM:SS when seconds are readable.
**14:44**
